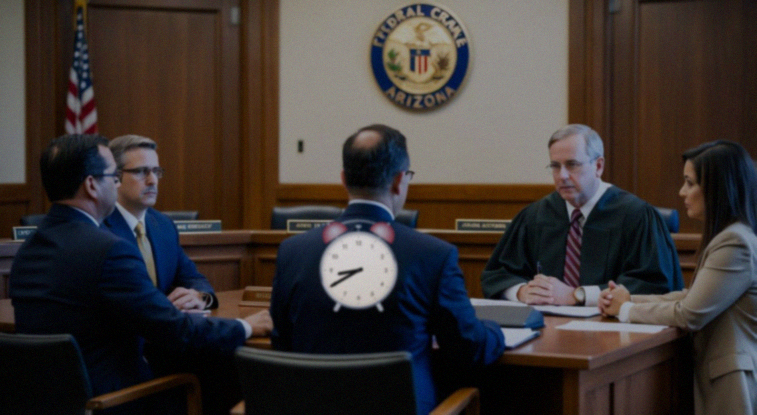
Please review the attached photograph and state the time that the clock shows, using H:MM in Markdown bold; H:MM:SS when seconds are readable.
**8:40**
